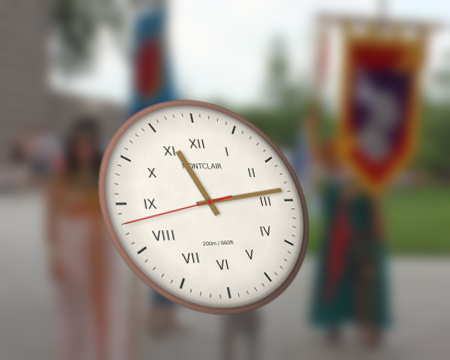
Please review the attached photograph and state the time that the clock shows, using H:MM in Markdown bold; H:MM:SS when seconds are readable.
**11:13:43**
